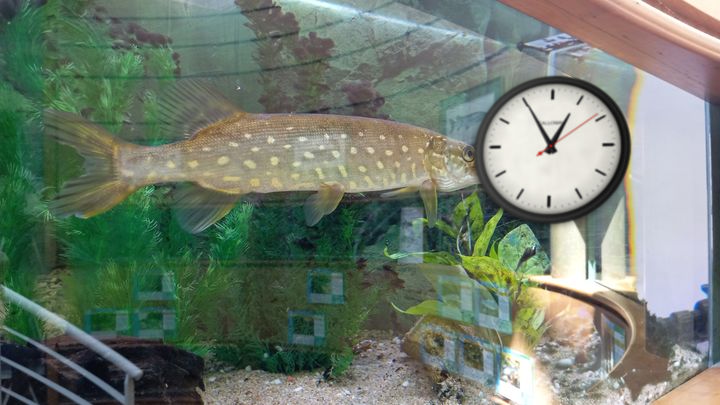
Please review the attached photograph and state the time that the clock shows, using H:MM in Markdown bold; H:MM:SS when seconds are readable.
**12:55:09**
